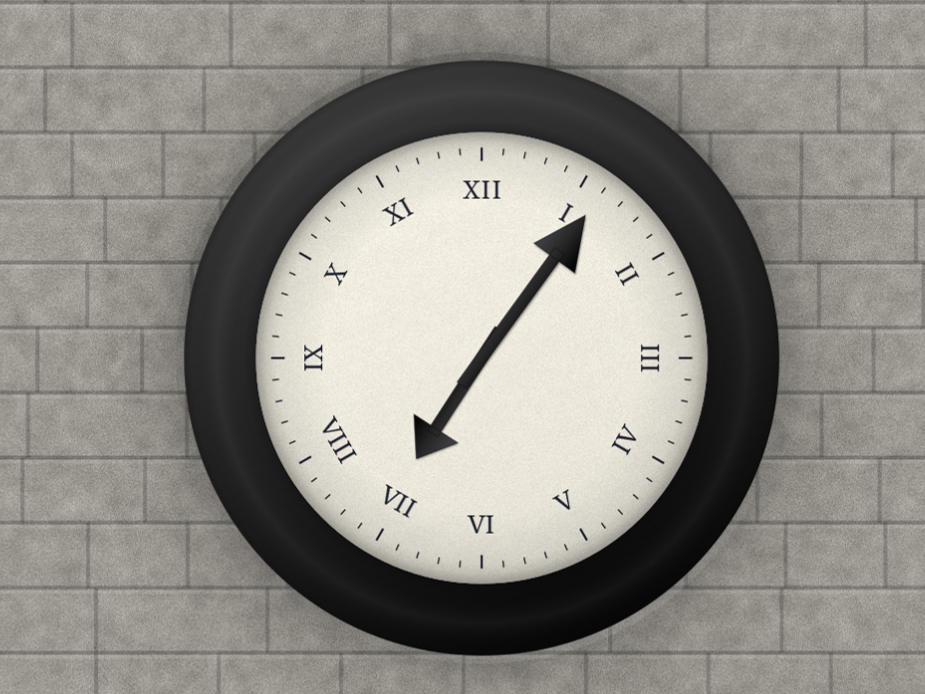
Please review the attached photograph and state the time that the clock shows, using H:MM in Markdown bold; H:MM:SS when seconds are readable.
**7:06**
